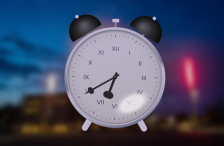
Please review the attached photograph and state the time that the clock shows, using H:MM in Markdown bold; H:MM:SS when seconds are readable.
**6:40**
